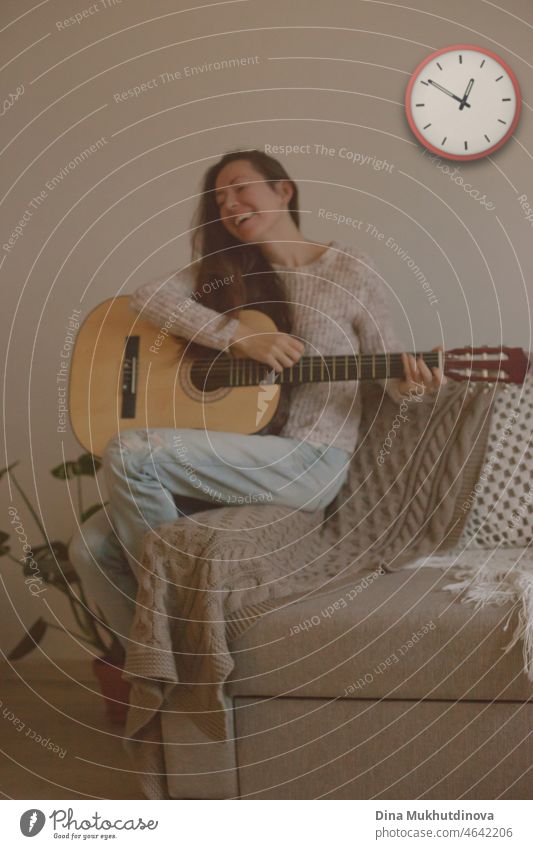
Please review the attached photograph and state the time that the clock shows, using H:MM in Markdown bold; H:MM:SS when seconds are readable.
**12:51**
